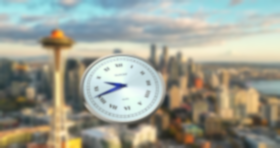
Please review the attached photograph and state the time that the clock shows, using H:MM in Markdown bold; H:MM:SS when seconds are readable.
**9:42**
